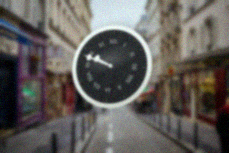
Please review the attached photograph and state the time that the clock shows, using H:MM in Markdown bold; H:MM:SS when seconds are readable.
**9:48**
